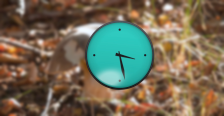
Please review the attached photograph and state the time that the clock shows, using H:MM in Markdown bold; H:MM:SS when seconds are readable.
**3:28**
